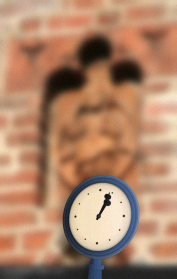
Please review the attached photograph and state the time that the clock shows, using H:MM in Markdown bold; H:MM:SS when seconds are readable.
**1:04**
